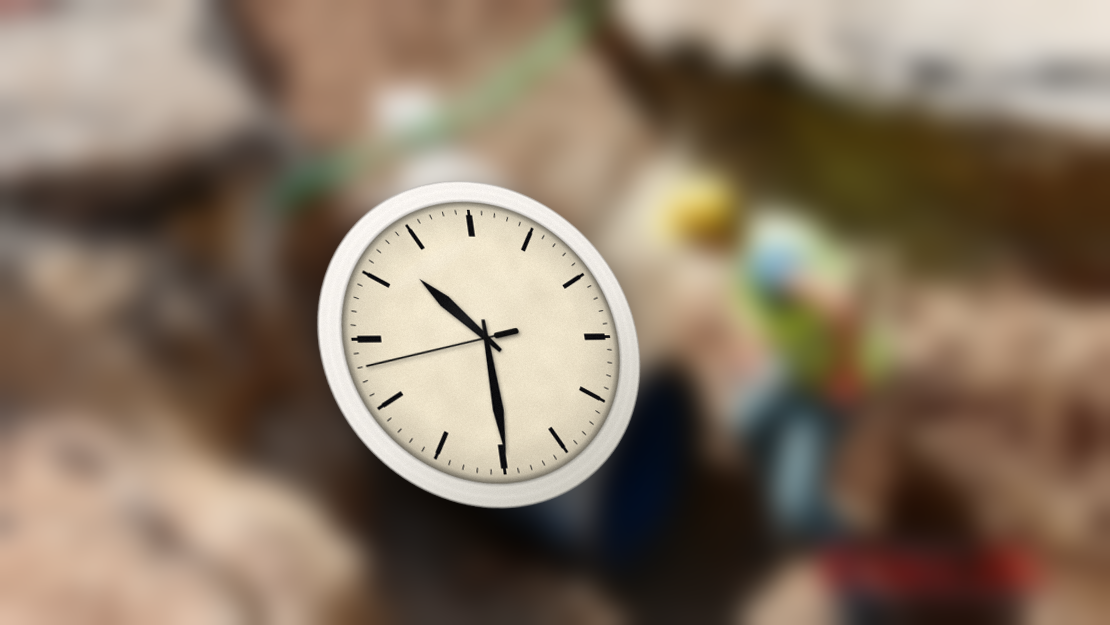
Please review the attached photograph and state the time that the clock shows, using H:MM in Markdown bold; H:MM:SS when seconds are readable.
**10:29:43**
